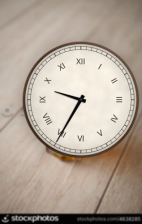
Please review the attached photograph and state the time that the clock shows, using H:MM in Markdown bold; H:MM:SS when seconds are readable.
**9:35**
